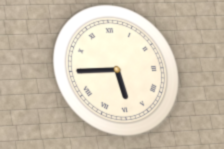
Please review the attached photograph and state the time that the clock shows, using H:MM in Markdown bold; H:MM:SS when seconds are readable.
**5:45**
